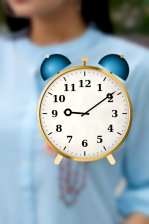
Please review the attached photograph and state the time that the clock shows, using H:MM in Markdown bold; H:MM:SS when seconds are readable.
**9:09**
